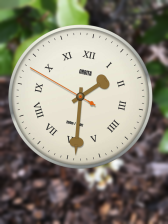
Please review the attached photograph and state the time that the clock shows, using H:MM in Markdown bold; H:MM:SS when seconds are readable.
**1:28:48**
